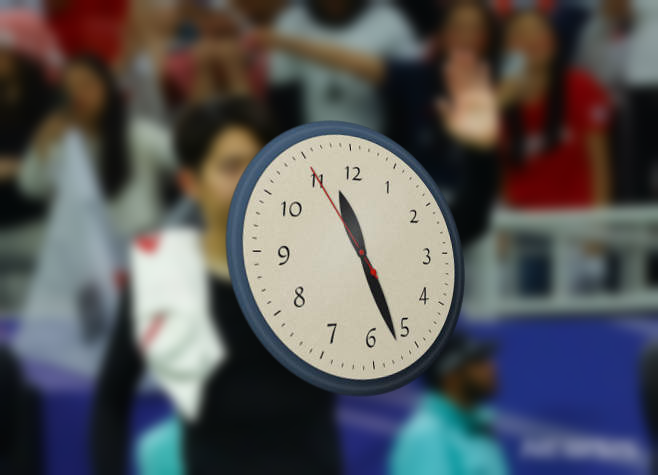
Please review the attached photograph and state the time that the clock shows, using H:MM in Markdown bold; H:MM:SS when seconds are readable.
**11:26:55**
